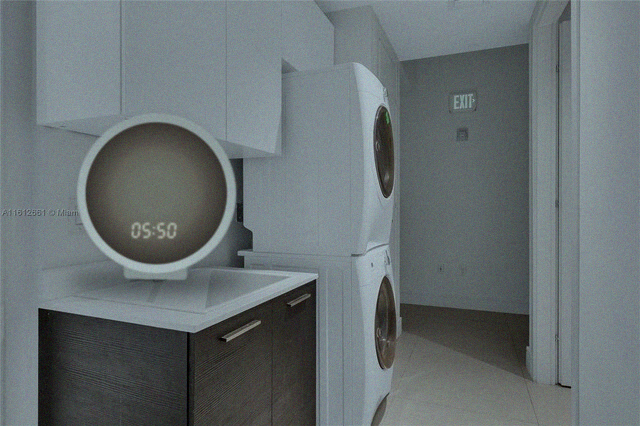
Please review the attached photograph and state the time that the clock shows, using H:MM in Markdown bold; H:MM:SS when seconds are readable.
**5:50**
